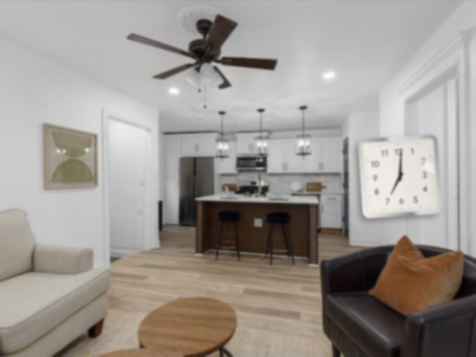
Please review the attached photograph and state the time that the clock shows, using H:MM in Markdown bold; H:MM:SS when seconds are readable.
**7:01**
